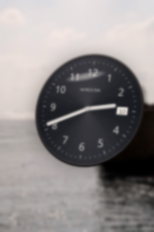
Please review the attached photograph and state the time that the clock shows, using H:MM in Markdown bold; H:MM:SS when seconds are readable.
**2:41**
